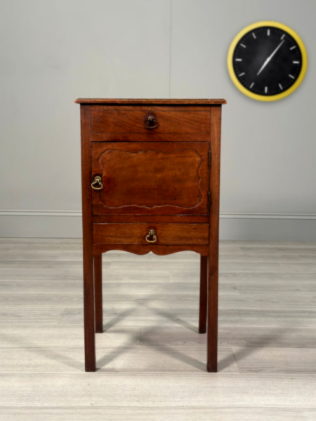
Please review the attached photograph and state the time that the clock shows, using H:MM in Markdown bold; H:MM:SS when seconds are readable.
**7:06**
